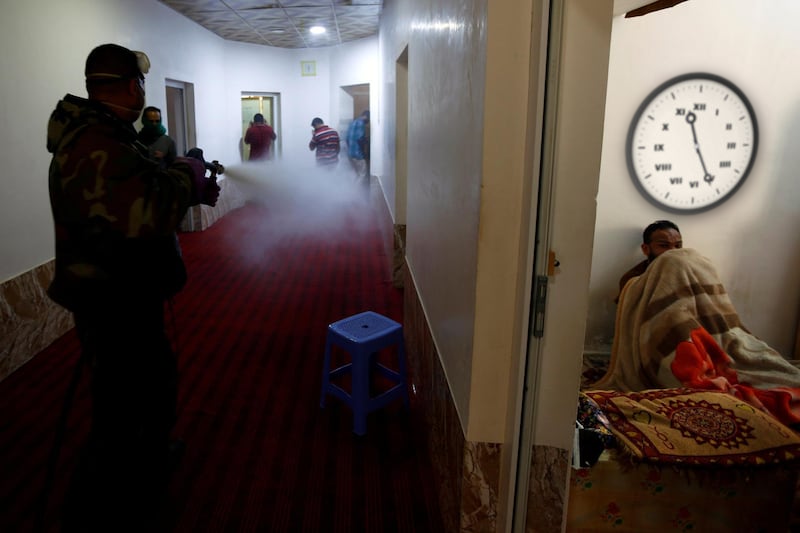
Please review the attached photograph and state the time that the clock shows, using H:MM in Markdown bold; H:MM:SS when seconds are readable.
**11:26**
